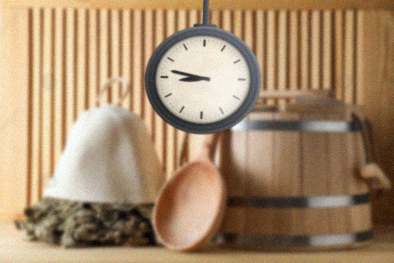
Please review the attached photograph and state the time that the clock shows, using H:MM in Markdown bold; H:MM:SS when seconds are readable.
**8:47**
